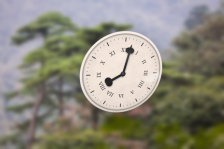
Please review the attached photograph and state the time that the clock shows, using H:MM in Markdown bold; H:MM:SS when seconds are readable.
**8:02**
